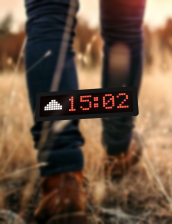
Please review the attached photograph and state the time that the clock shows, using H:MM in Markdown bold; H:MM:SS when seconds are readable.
**15:02**
